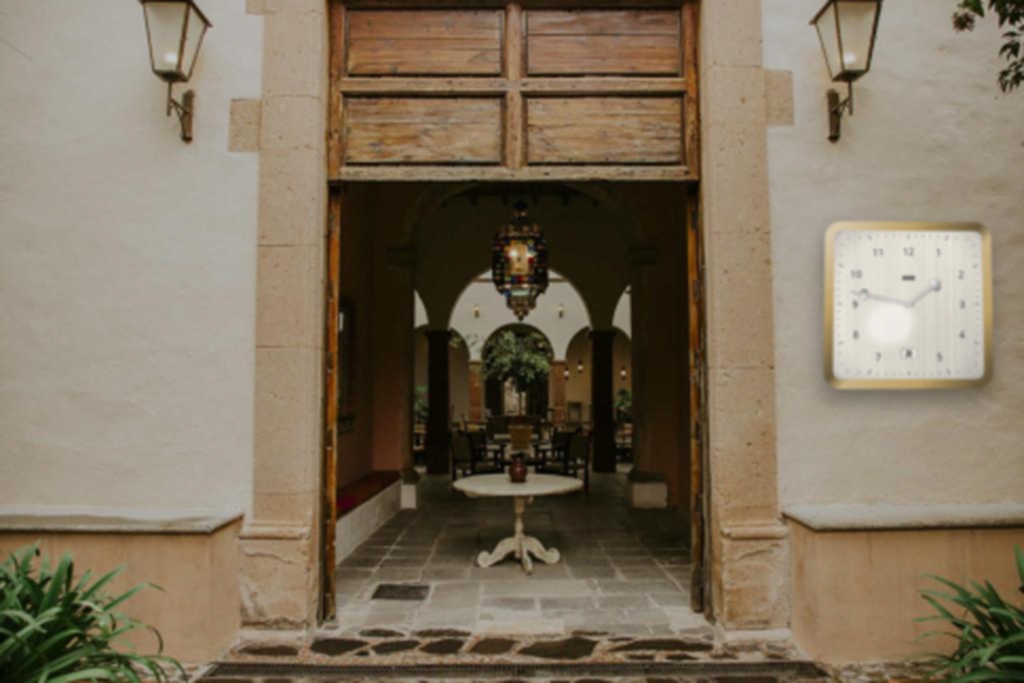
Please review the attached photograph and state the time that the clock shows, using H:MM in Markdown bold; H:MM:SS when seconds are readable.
**1:47**
